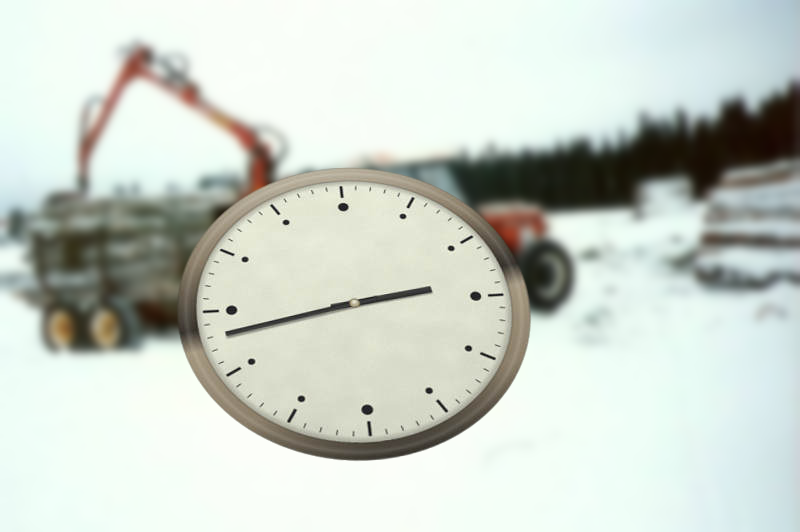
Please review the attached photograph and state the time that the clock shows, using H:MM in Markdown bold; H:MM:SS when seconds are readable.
**2:43**
